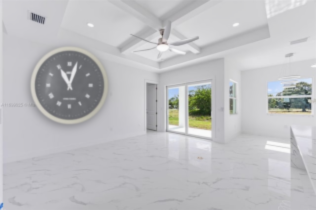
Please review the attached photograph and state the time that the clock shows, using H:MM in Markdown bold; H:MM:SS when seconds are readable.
**11:03**
